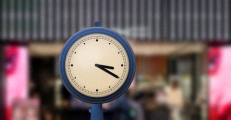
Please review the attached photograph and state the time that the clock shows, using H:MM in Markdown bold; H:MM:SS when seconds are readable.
**3:20**
